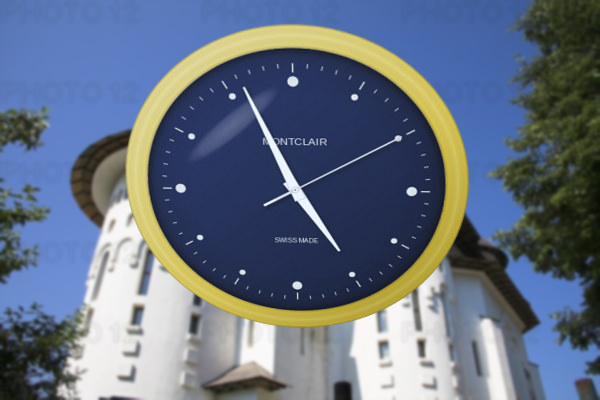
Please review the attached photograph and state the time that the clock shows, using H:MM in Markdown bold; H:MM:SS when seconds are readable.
**4:56:10**
